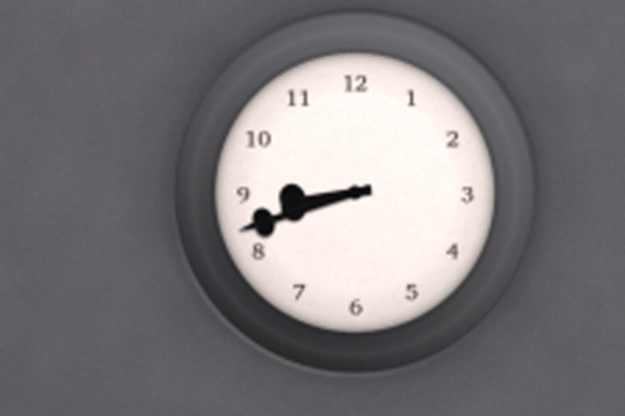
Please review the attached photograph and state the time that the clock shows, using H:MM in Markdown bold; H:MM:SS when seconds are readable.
**8:42**
